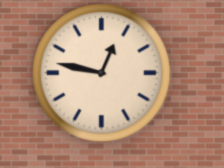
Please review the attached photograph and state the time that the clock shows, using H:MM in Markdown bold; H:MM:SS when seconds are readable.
**12:47**
